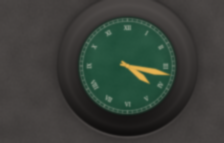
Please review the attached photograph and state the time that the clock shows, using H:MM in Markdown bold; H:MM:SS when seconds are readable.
**4:17**
